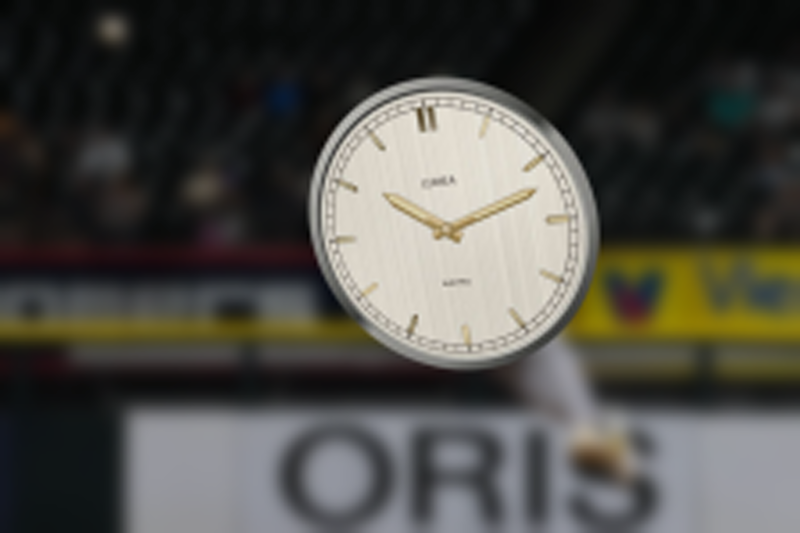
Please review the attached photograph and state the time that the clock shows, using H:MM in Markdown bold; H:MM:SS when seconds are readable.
**10:12**
